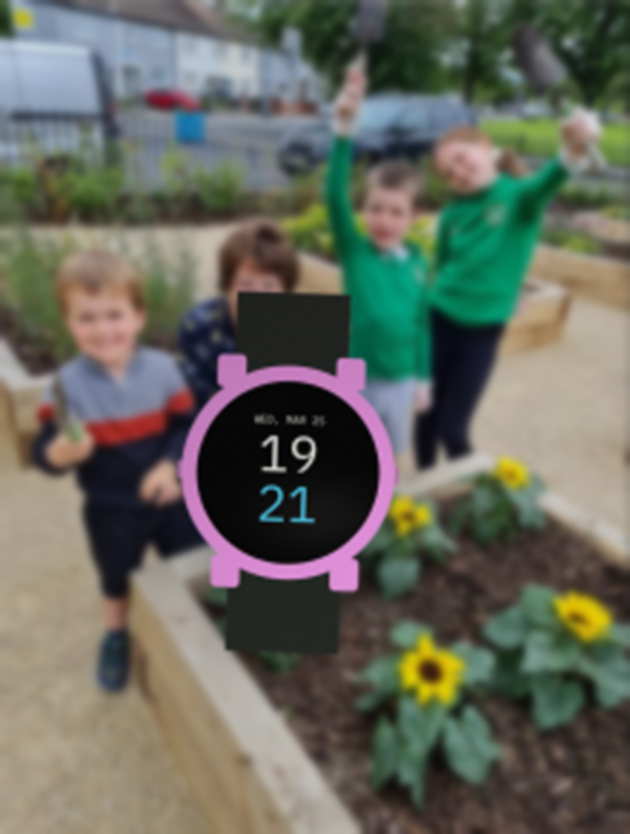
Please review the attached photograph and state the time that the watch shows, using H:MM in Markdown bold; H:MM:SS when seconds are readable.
**19:21**
